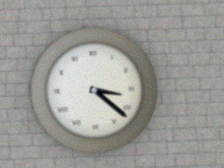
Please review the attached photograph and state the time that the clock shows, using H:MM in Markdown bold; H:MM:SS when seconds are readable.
**3:22**
